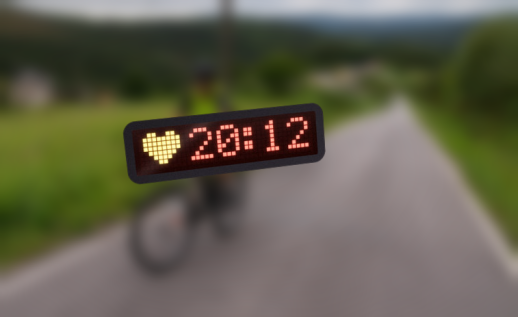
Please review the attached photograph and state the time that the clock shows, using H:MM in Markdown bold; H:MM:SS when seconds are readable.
**20:12**
